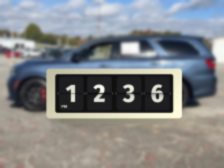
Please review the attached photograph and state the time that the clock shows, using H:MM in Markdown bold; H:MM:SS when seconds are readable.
**12:36**
